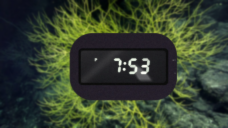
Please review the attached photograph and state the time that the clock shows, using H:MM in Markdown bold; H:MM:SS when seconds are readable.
**7:53**
